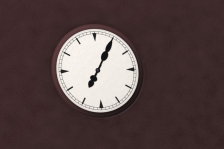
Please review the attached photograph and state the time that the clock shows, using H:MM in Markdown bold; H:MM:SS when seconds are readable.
**7:05**
